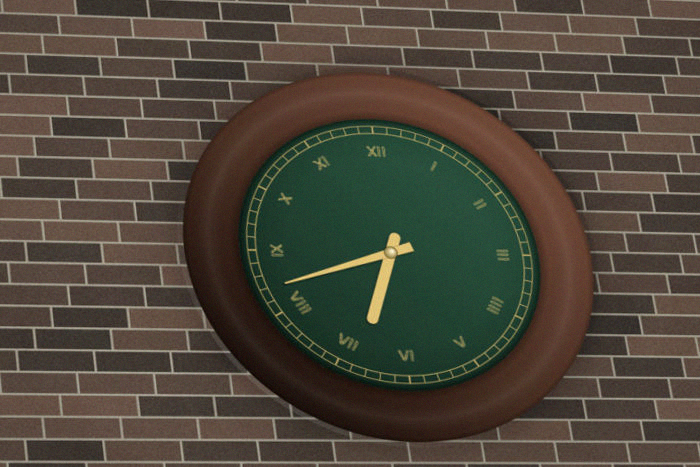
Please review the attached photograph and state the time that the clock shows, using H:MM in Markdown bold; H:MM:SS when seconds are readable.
**6:42**
